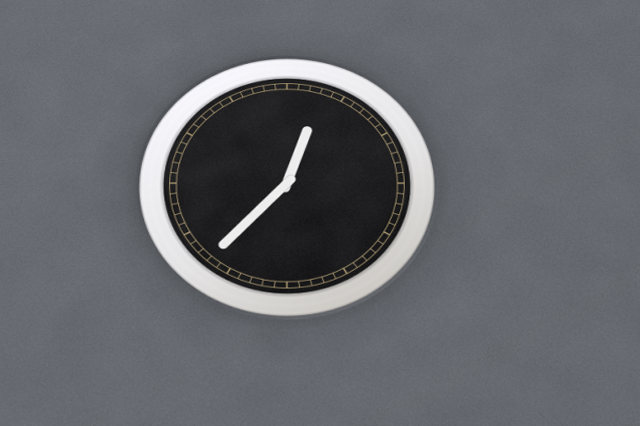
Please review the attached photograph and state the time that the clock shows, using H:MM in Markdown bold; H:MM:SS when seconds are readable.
**12:37**
